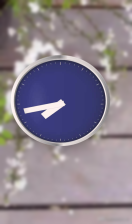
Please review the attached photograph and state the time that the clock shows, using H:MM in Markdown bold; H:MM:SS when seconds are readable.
**7:43**
